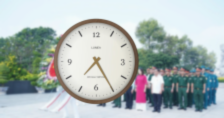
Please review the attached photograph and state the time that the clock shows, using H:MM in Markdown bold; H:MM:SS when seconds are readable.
**7:25**
